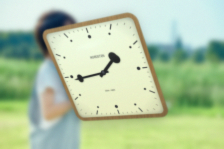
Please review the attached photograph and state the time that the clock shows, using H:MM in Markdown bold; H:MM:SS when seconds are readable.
**1:44**
